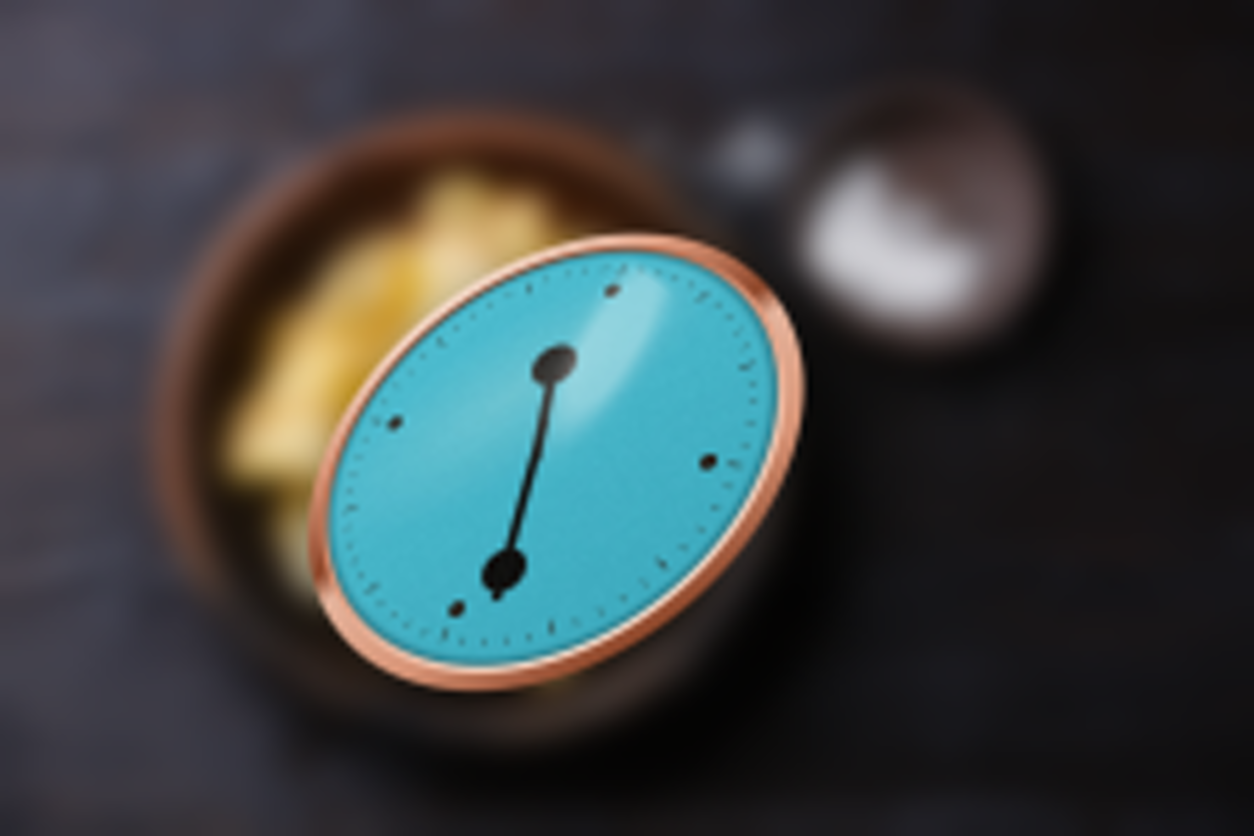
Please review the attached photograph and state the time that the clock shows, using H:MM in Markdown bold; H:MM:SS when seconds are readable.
**11:28**
